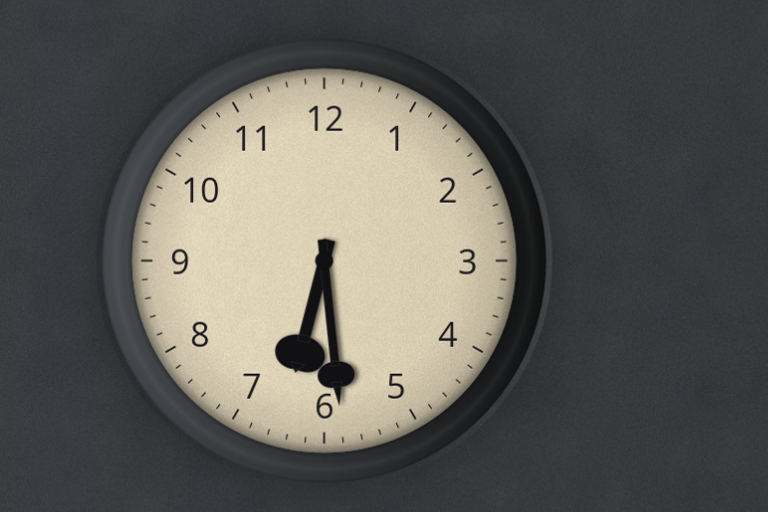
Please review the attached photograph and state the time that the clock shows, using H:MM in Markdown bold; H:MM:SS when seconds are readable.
**6:29**
